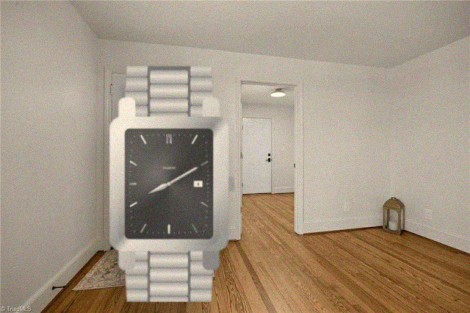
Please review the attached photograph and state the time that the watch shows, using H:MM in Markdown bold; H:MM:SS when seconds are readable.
**8:10**
